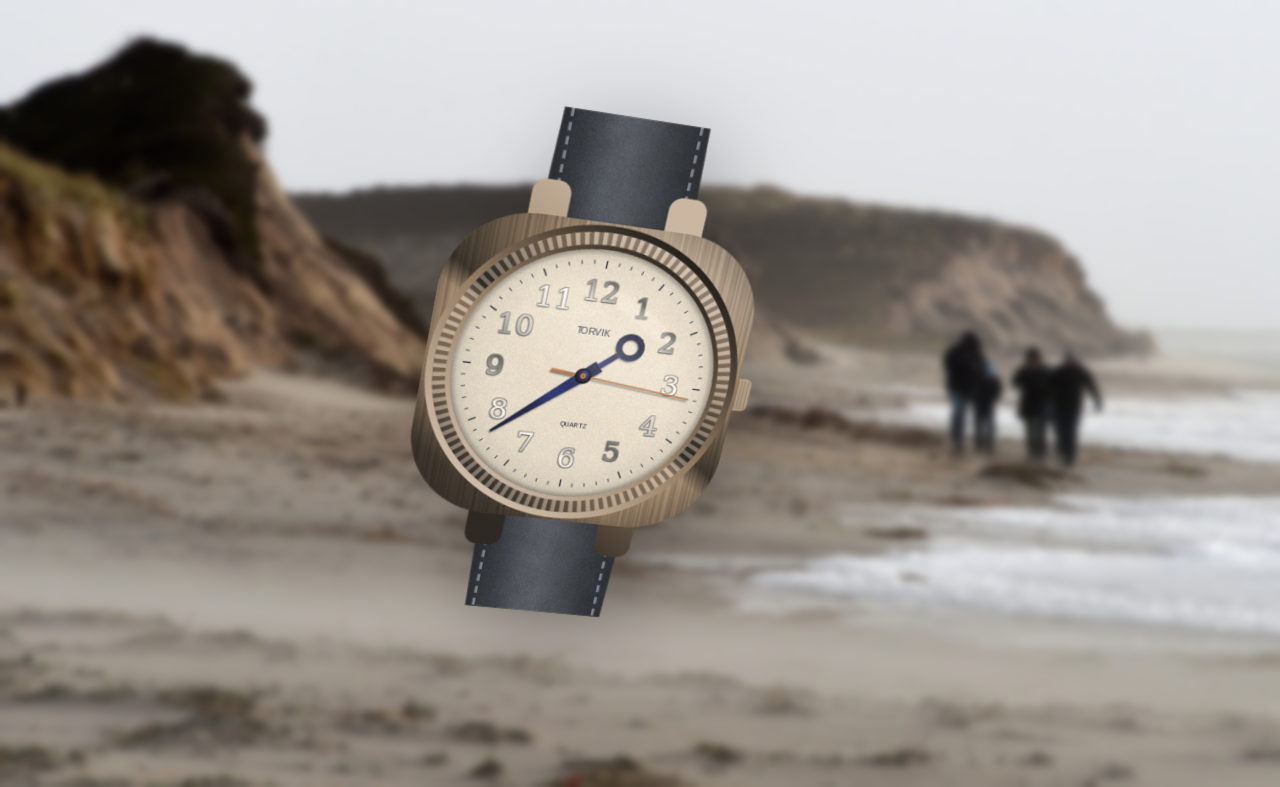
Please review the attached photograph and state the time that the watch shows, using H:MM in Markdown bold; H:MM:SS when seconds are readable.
**1:38:16**
